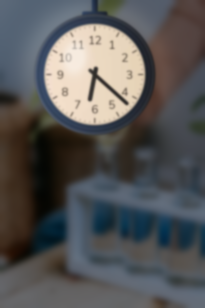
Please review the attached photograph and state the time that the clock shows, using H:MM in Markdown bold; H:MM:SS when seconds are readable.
**6:22**
